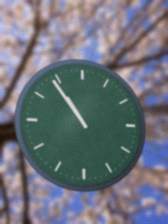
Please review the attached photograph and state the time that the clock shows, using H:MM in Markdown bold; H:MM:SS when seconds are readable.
**10:54**
